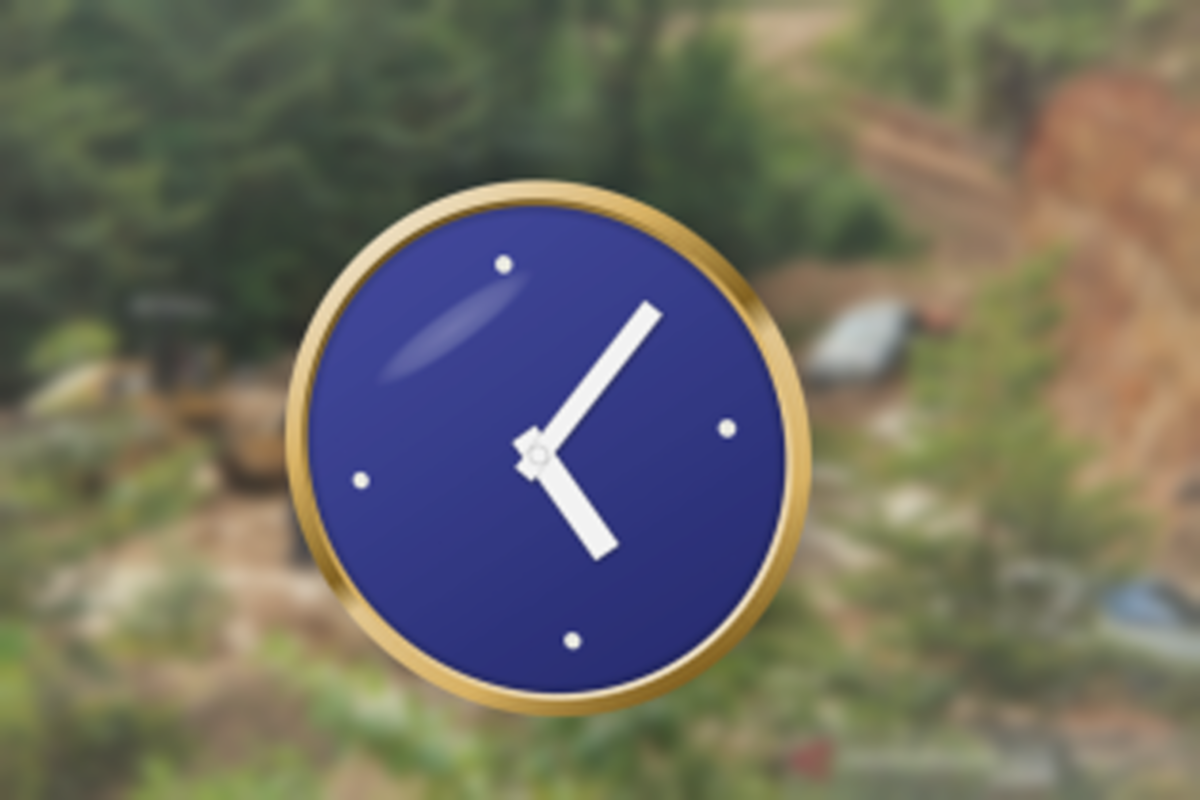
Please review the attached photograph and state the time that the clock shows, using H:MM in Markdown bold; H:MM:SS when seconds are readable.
**5:08**
